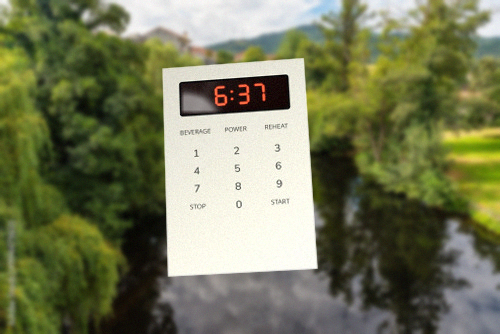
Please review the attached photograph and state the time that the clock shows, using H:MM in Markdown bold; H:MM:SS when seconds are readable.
**6:37**
